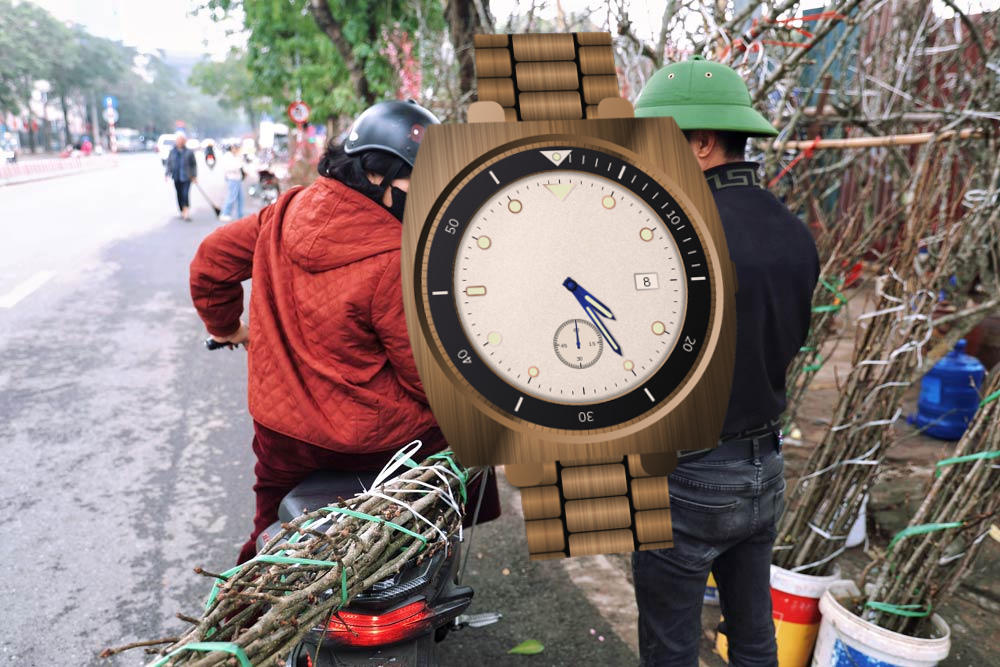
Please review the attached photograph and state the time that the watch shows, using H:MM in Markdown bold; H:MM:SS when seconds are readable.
**4:25**
